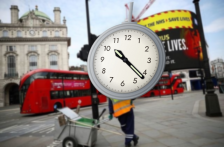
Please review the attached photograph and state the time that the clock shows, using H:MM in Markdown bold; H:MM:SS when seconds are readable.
**10:22**
